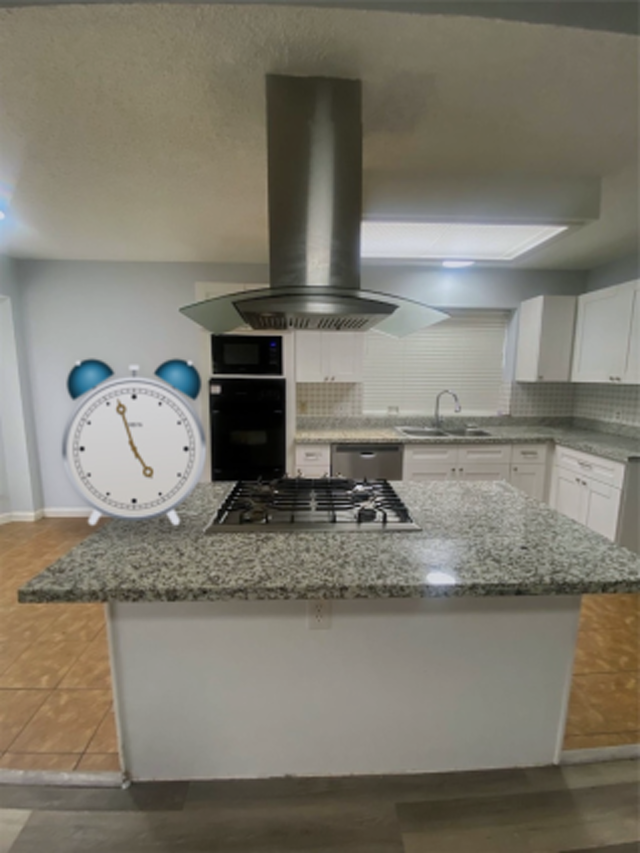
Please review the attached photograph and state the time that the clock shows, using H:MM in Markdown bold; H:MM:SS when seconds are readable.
**4:57**
